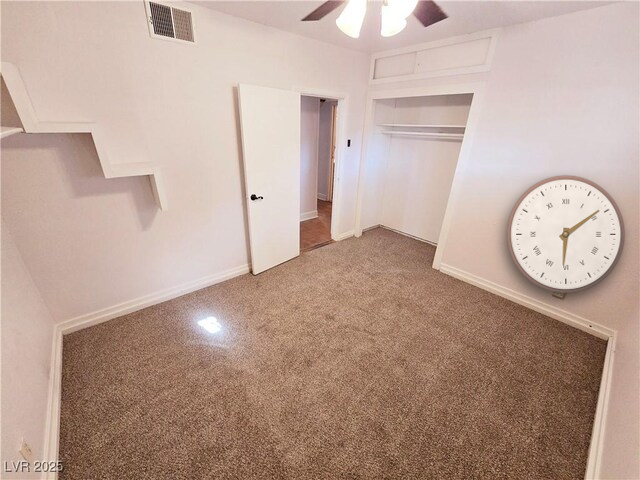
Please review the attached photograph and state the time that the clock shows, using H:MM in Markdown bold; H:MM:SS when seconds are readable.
**6:09**
